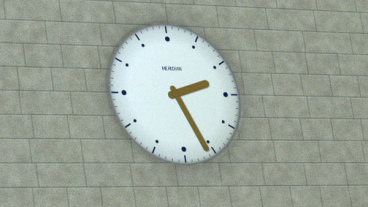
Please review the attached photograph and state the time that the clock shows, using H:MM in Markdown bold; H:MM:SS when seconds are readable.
**2:26**
